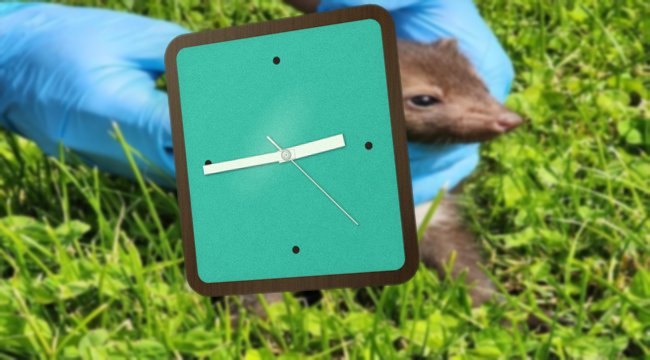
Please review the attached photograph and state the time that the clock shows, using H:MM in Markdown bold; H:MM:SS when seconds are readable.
**2:44:23**
